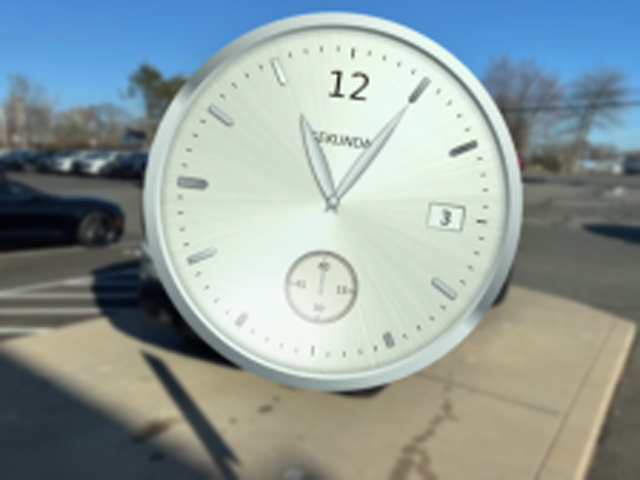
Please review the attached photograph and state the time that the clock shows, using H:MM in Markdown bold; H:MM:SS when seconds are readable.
**11:05**
